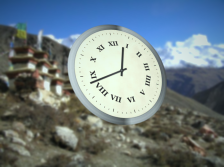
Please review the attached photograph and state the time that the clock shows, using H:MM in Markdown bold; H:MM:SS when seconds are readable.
**12:43**
